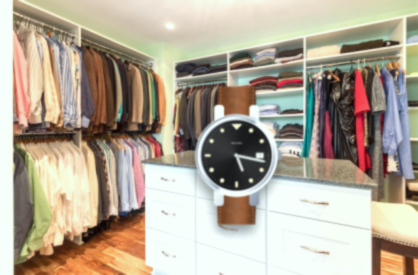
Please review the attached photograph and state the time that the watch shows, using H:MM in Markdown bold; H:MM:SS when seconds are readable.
**5:17**
